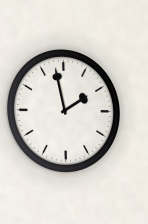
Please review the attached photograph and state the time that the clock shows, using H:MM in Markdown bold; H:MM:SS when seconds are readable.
**1:58**
